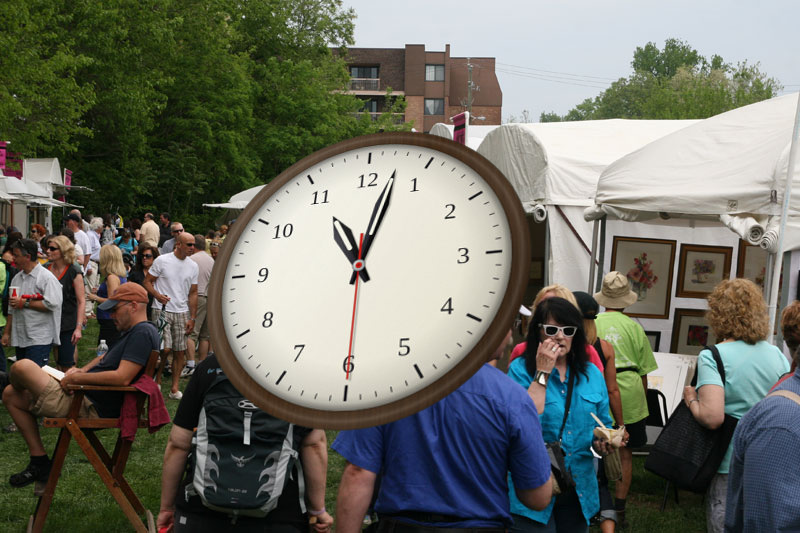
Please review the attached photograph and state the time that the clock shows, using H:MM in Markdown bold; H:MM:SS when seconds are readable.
**11:02:30**
